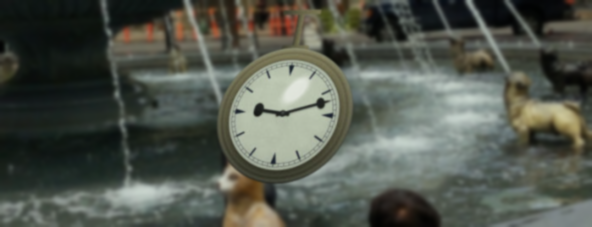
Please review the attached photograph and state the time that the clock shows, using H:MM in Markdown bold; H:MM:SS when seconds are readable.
**9:12**
